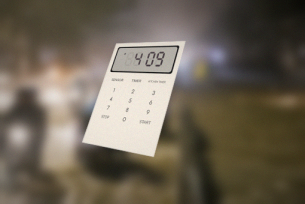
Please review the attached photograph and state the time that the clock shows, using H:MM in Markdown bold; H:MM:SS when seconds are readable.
**4:09**
